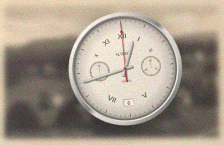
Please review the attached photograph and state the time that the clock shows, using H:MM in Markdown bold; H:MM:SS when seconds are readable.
**12:43**
